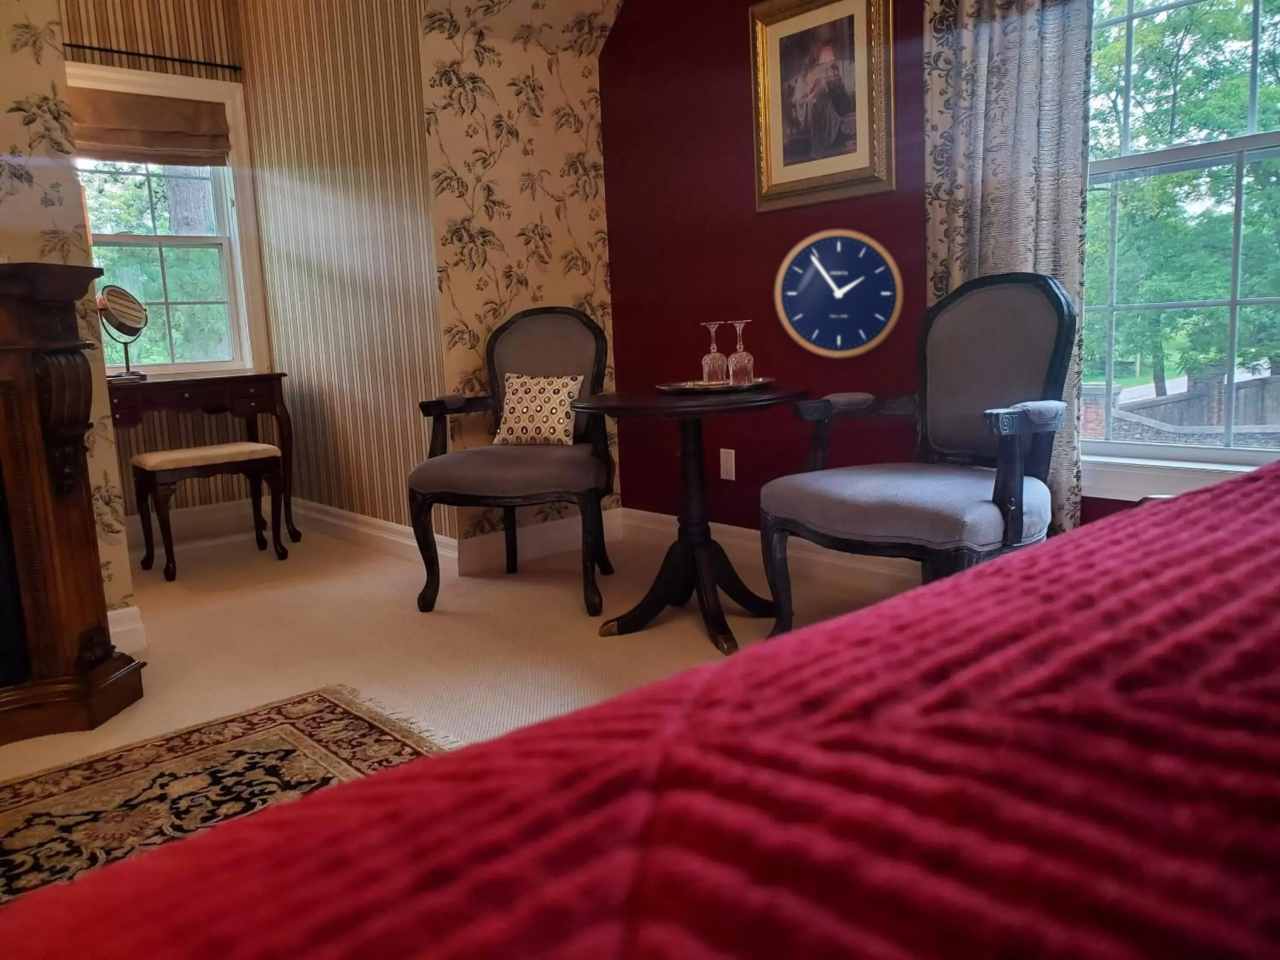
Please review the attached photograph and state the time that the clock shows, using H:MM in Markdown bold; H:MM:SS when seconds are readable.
**1:54**
